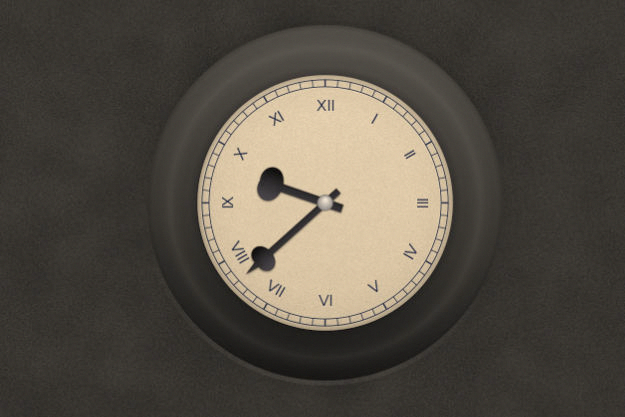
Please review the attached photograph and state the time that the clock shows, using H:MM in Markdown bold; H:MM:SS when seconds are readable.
**9:38**
